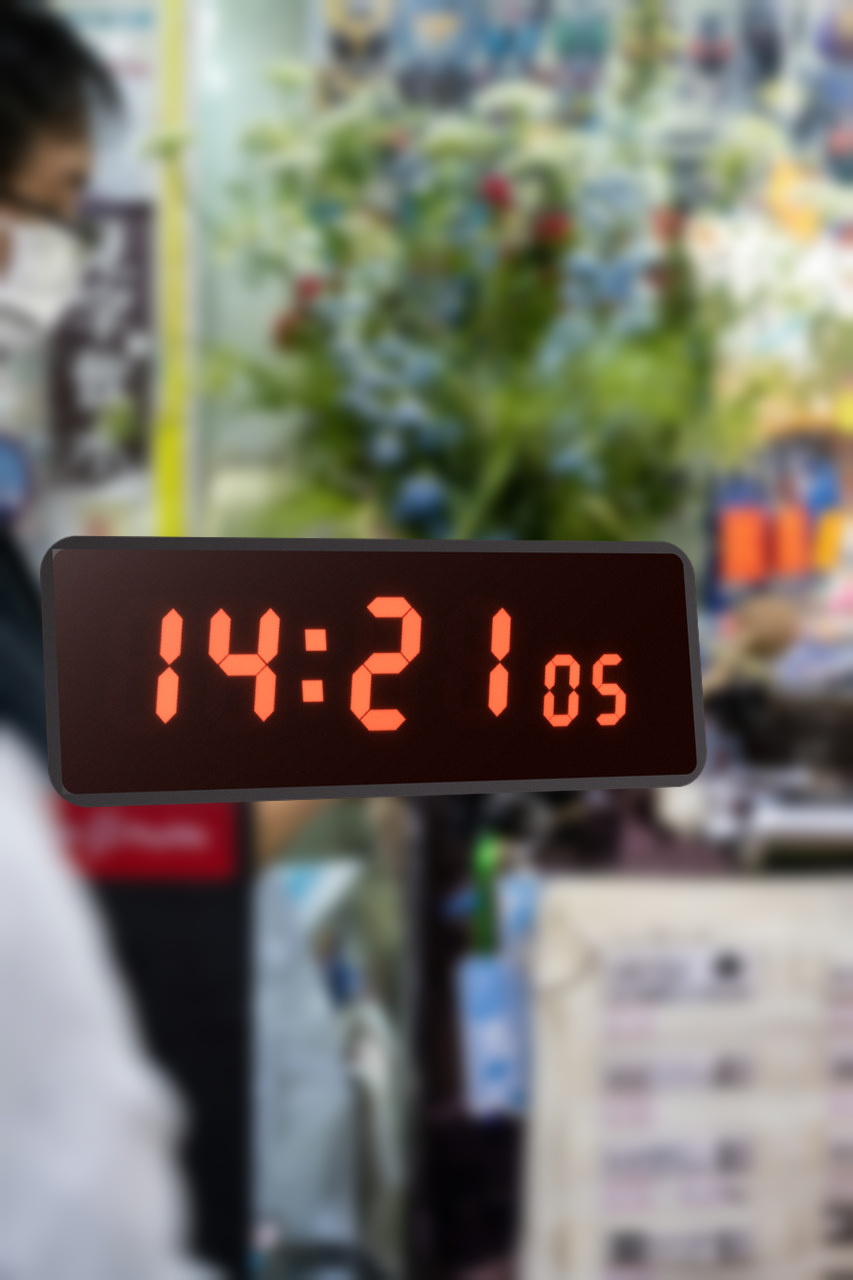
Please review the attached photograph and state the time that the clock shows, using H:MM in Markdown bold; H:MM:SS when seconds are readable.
**14:21:05**
